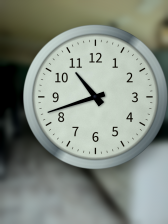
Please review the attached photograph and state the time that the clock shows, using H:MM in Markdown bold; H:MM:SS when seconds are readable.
**10:42**
